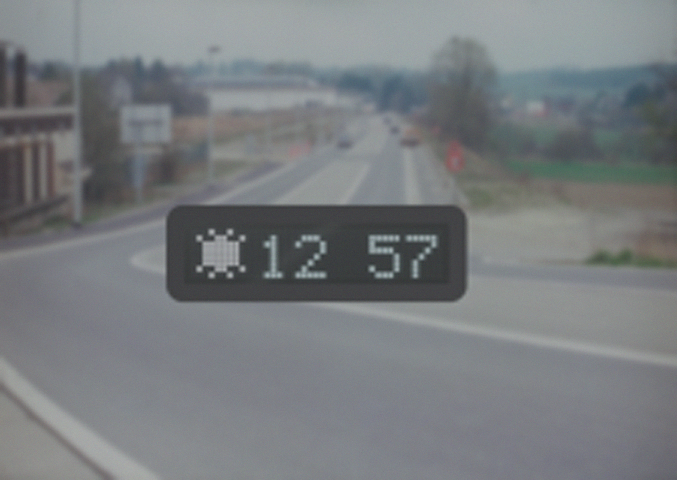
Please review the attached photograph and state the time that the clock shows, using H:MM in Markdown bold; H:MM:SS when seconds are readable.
**12:57**
